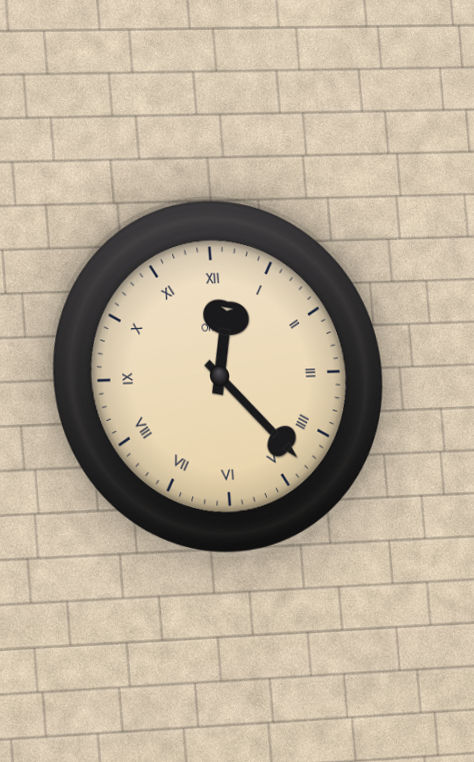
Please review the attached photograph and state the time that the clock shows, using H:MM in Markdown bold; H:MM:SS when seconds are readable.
**12:23**
